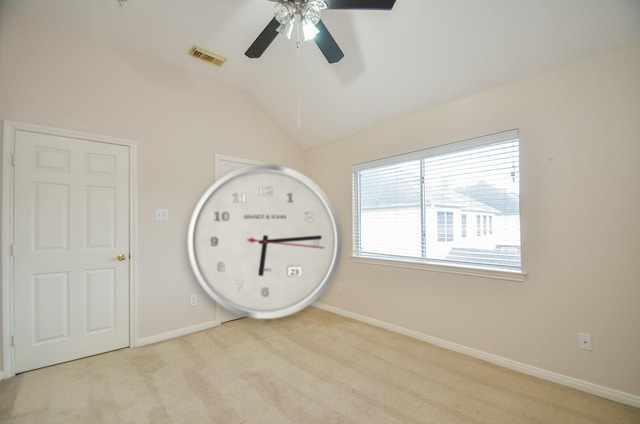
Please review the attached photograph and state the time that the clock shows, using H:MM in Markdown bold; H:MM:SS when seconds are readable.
**6:14:16**
